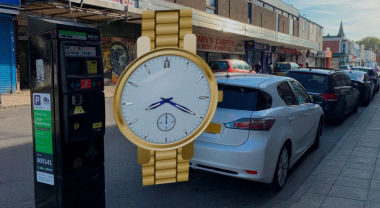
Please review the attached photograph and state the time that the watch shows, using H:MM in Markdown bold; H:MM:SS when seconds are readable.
**8:20**
